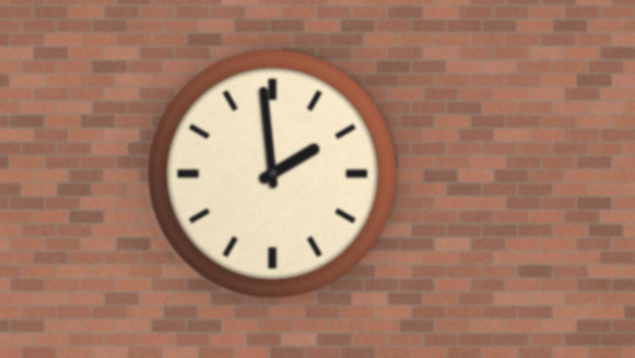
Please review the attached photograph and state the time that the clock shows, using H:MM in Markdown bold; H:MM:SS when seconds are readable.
**1:59**
